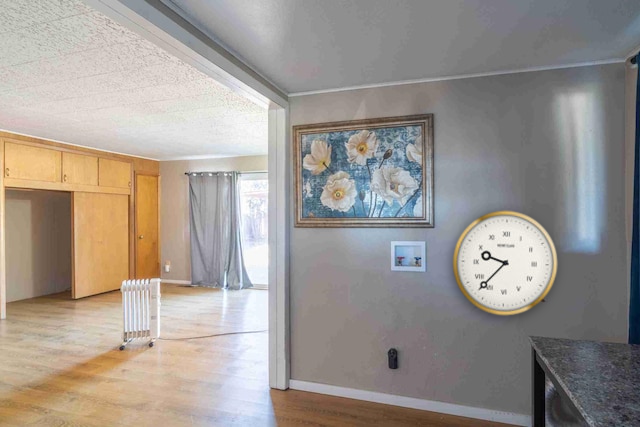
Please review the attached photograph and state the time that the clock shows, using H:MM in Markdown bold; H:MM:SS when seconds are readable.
**9:37**
